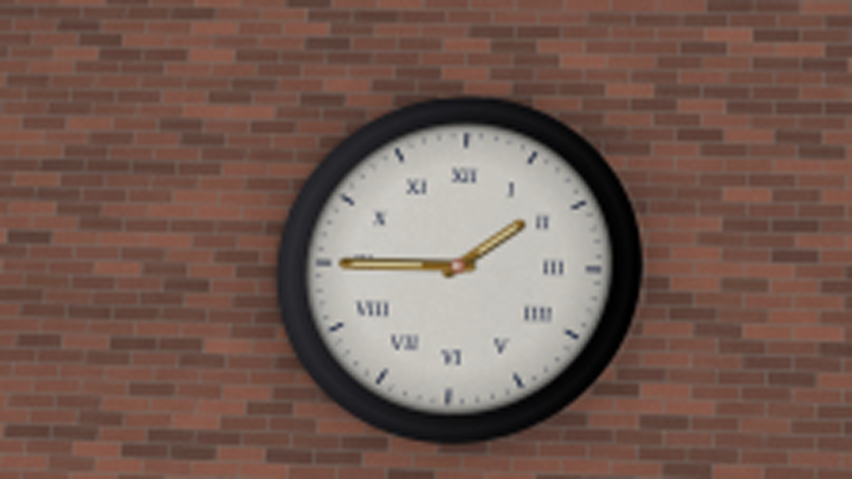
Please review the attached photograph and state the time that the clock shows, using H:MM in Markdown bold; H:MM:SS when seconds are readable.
**1:45**
